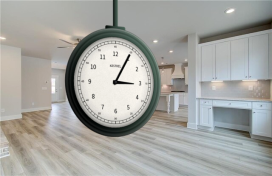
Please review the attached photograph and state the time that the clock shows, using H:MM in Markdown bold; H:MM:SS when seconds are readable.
**3:05**
